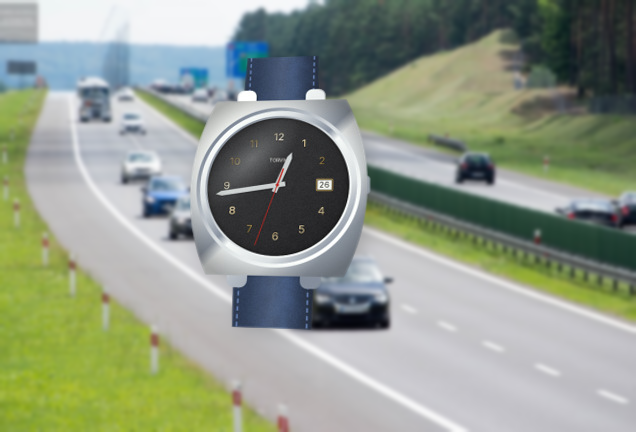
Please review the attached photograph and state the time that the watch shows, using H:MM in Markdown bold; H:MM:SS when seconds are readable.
**12:43:33**
